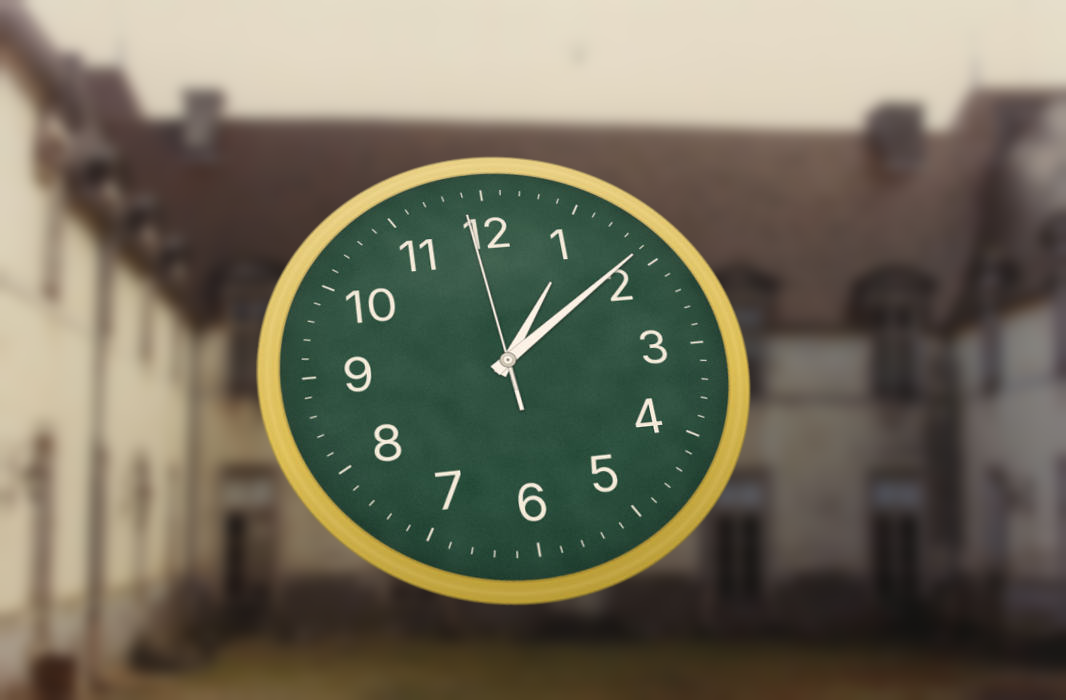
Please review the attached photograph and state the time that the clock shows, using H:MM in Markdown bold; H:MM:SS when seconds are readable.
**1:08:59**
